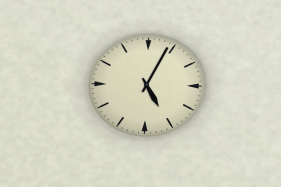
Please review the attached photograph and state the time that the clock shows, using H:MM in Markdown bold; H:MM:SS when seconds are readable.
**5:04**
